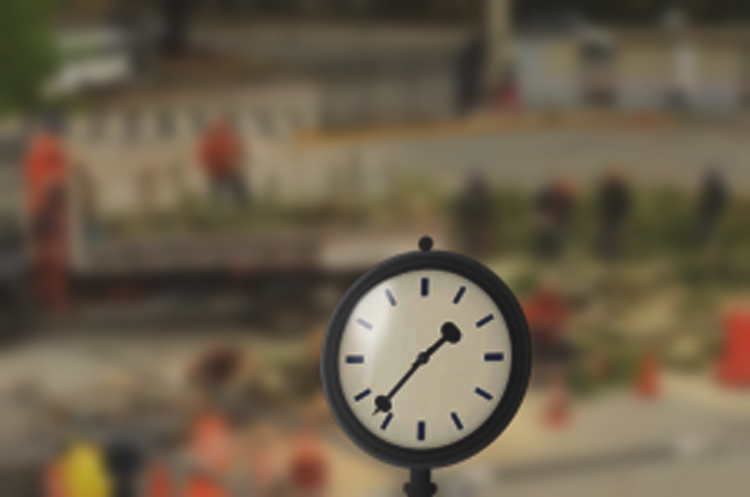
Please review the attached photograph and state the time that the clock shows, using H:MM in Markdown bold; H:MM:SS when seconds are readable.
**1:37**
